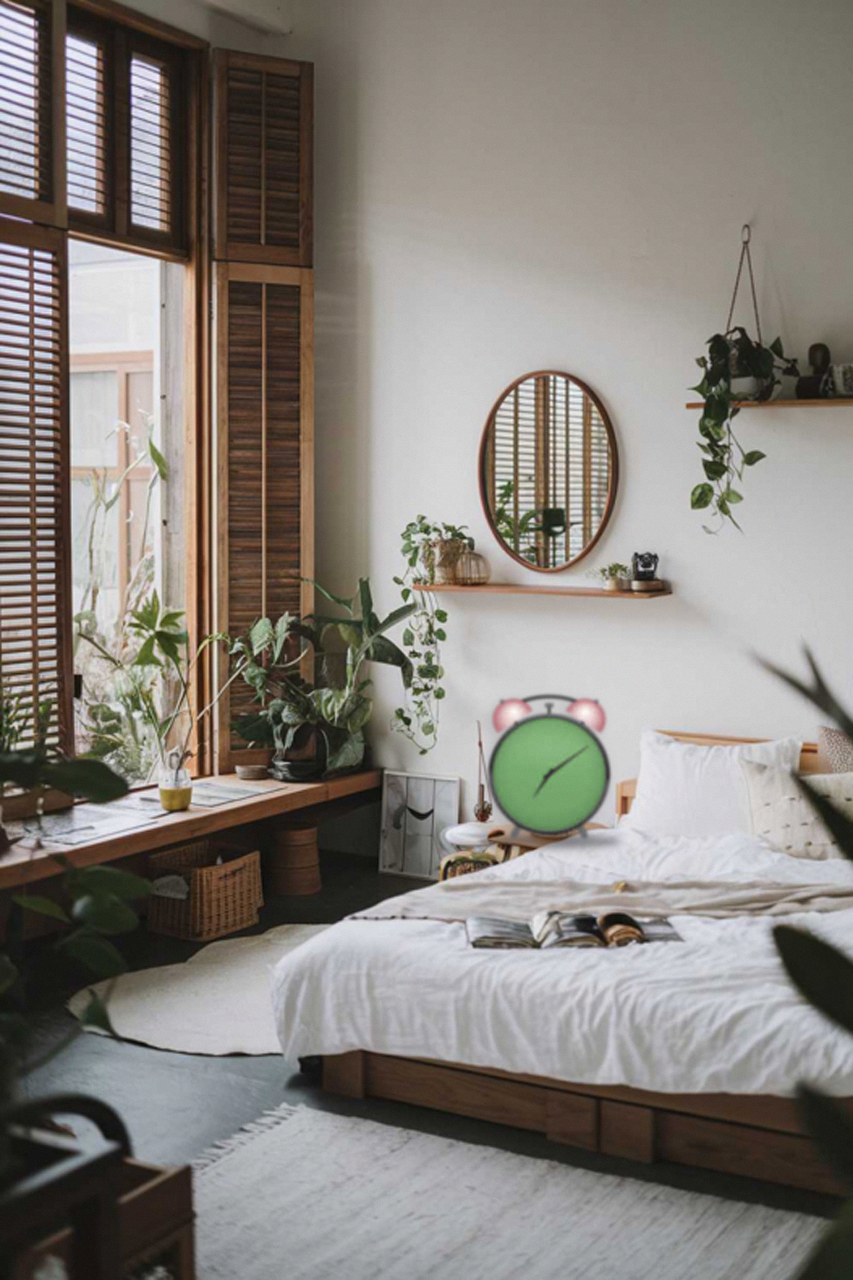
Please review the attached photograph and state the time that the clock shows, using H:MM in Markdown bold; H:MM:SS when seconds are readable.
**7:09**
